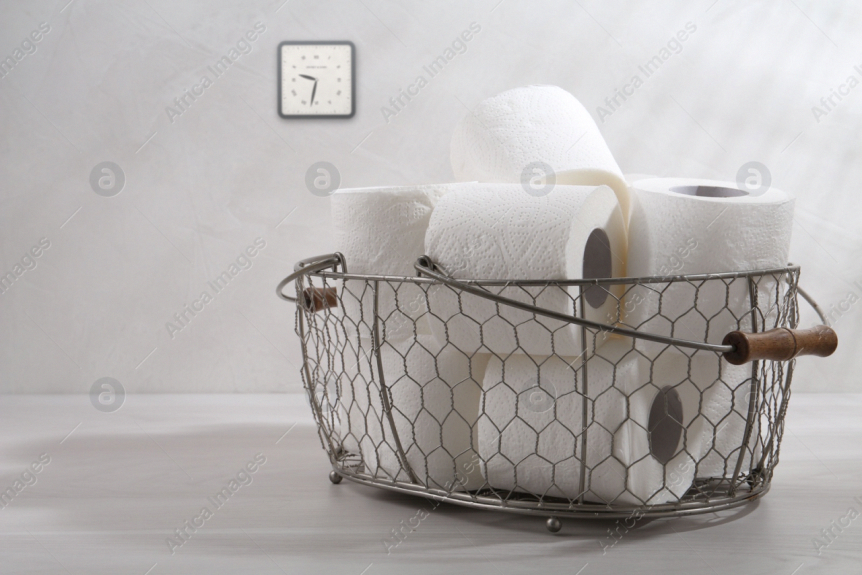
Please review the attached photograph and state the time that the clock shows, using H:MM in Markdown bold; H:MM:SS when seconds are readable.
**9:32**
